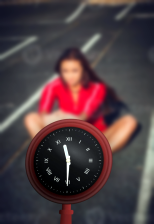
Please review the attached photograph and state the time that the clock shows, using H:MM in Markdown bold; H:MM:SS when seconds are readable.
**11:30**
